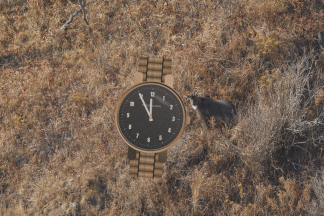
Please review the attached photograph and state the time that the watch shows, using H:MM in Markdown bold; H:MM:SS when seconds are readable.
**11:55**
